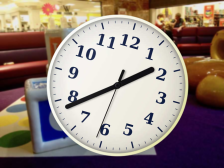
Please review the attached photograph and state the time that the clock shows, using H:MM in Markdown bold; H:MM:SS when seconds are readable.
**1:38:31**
